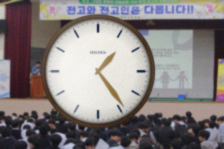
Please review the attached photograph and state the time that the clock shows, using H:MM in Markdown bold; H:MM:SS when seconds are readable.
**1:24**
